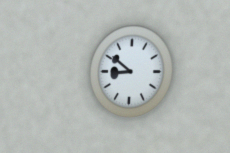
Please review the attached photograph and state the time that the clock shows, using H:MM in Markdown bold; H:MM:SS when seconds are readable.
**8:51**
